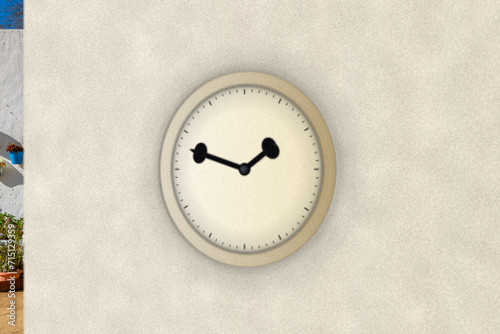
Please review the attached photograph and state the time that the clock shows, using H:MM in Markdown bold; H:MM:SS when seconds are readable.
**1:48**
